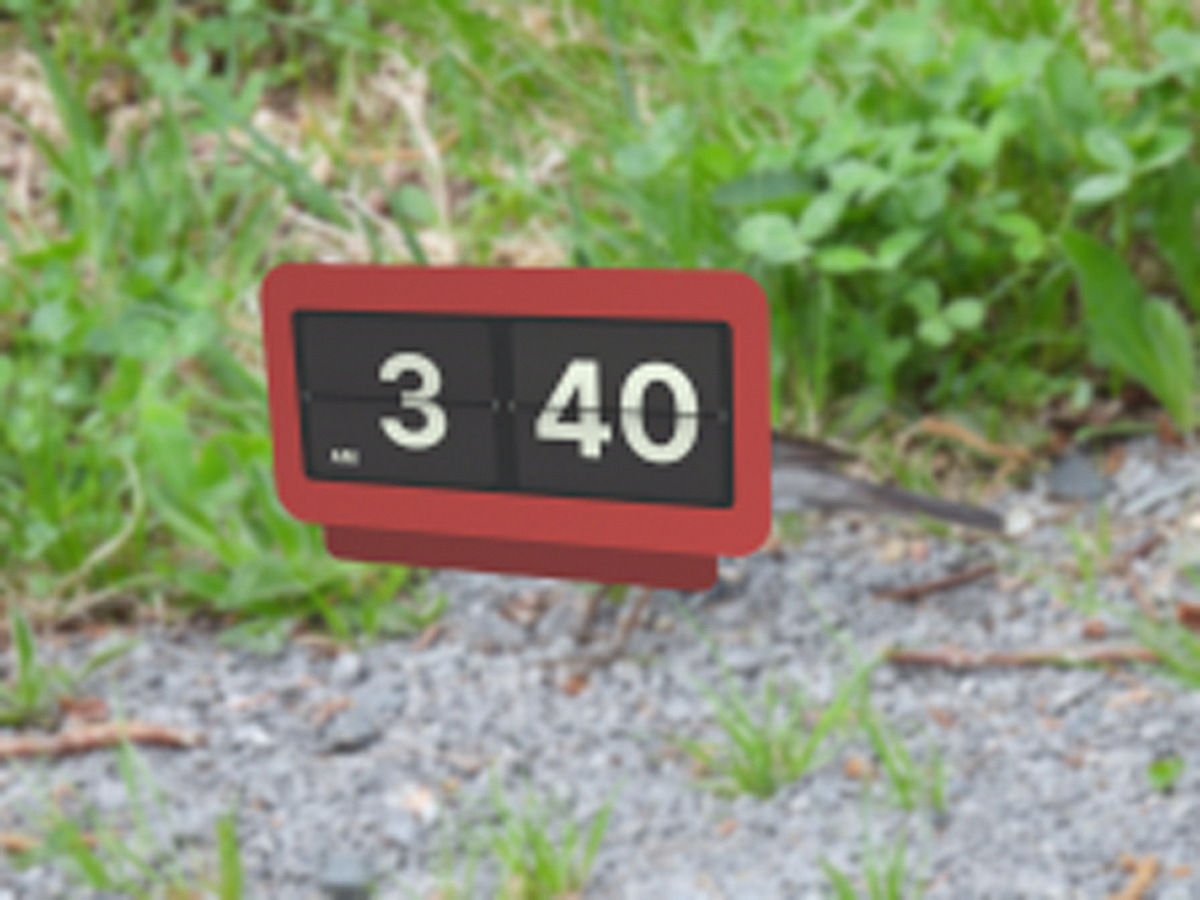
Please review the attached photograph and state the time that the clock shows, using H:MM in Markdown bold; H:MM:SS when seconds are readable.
**3:40**
